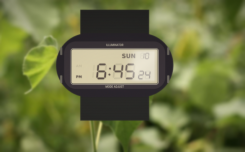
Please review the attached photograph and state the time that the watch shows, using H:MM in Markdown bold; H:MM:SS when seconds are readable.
**6:45:24**
